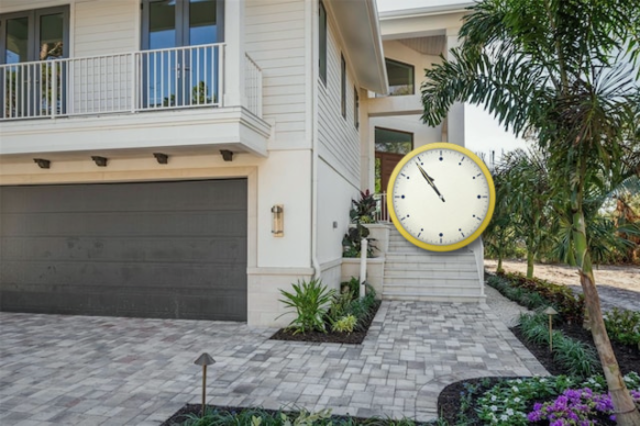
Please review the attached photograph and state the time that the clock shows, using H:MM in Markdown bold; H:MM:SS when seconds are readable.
**10:54**
